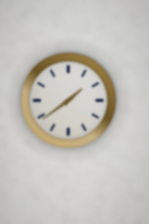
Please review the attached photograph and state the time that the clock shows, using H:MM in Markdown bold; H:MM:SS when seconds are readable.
**1:39**
